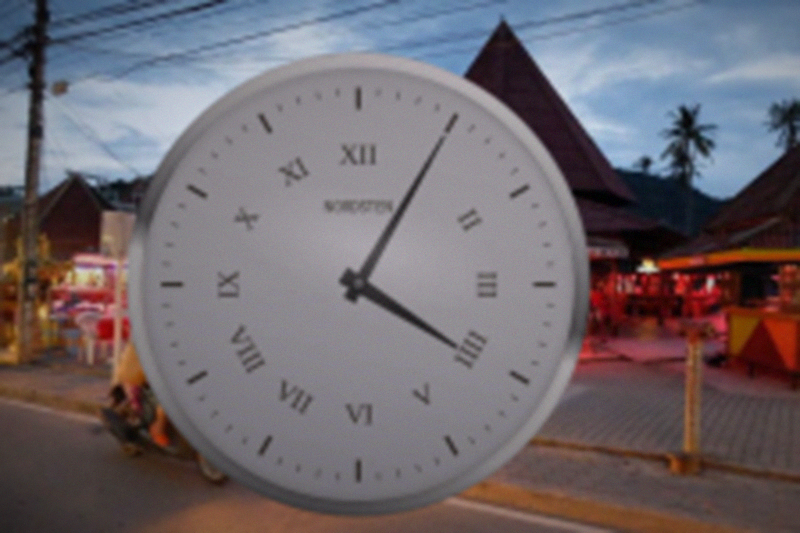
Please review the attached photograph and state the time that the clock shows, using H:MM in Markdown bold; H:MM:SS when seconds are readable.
**4:05**
